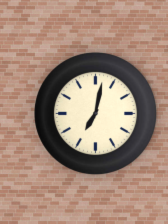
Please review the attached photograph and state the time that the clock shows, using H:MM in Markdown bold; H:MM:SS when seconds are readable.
**7:02**
